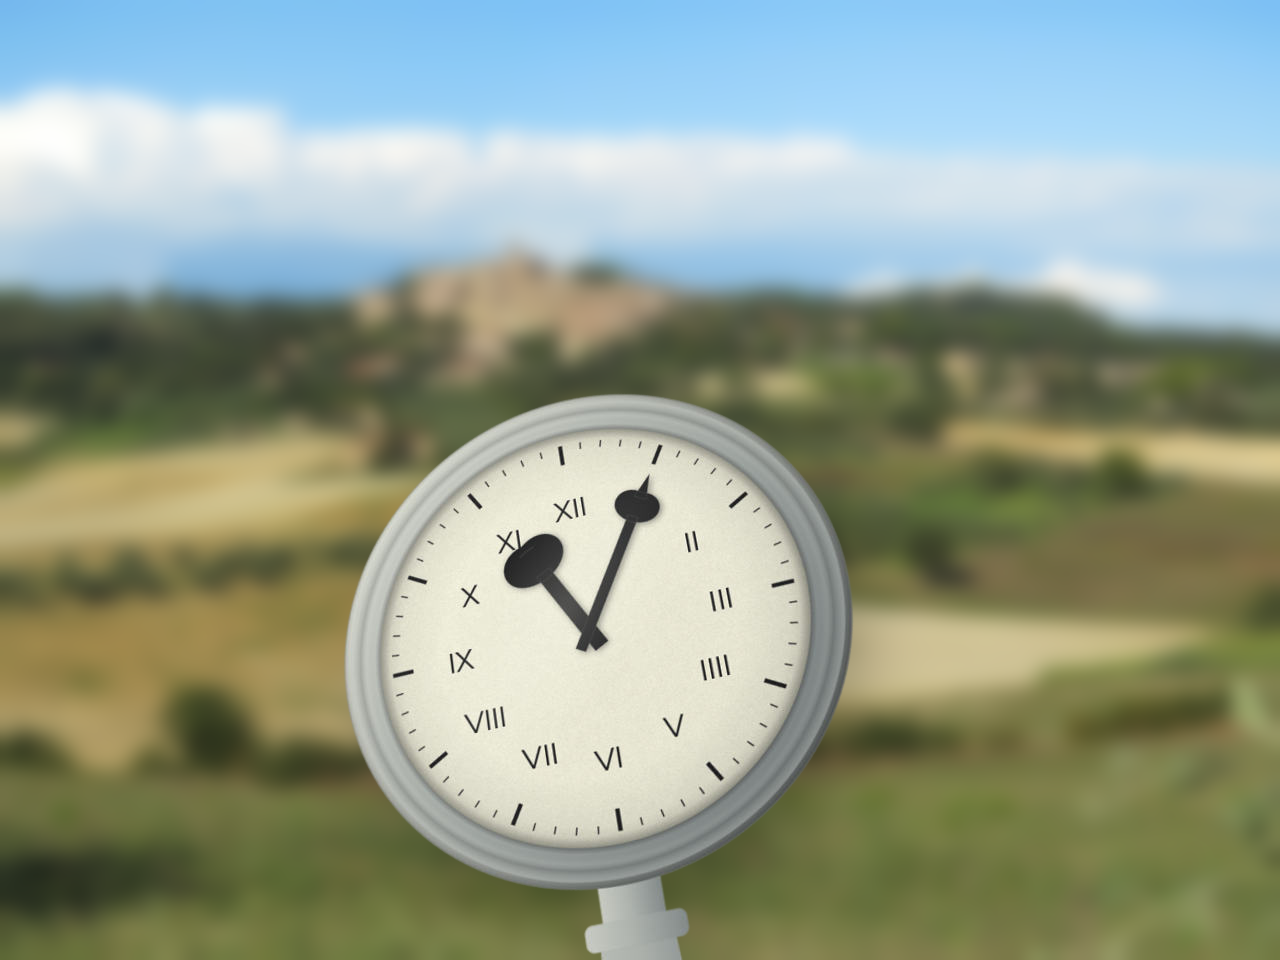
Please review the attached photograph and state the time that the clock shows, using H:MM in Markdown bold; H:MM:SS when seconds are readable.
**11:05**
